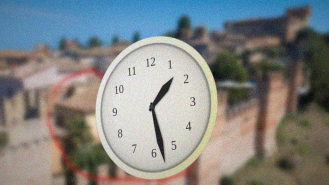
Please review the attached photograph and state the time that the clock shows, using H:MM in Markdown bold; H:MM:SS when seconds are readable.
**1:28**
